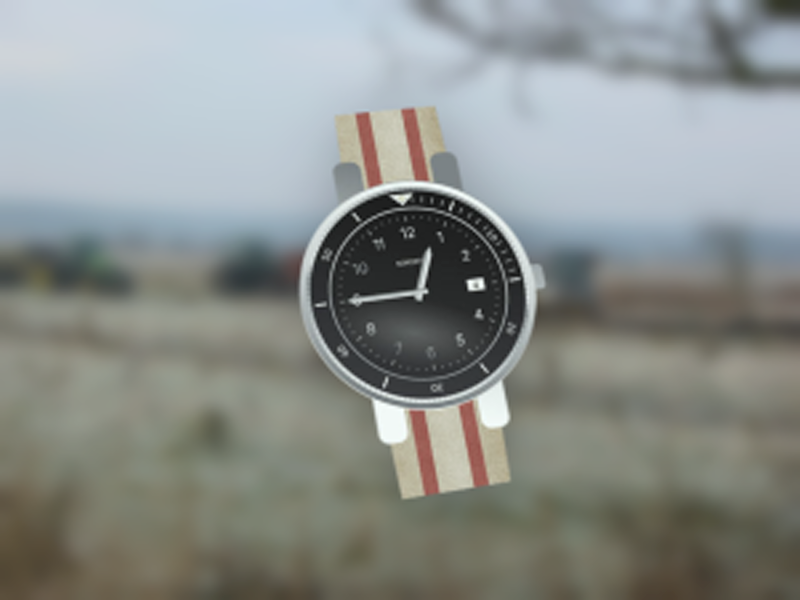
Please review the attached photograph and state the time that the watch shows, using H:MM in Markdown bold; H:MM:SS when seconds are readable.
**12:45**
